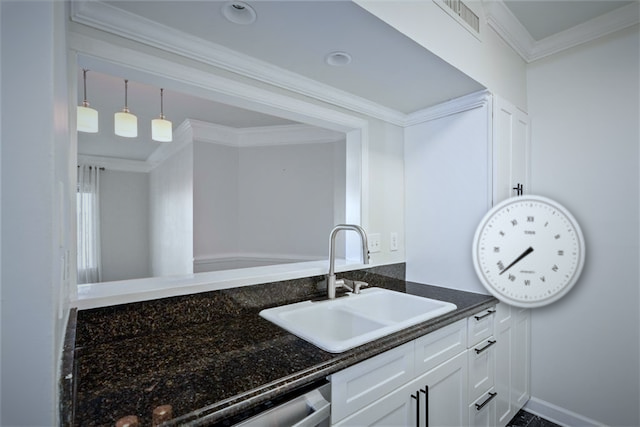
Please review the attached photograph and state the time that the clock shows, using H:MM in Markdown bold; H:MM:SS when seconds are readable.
**7:38**
